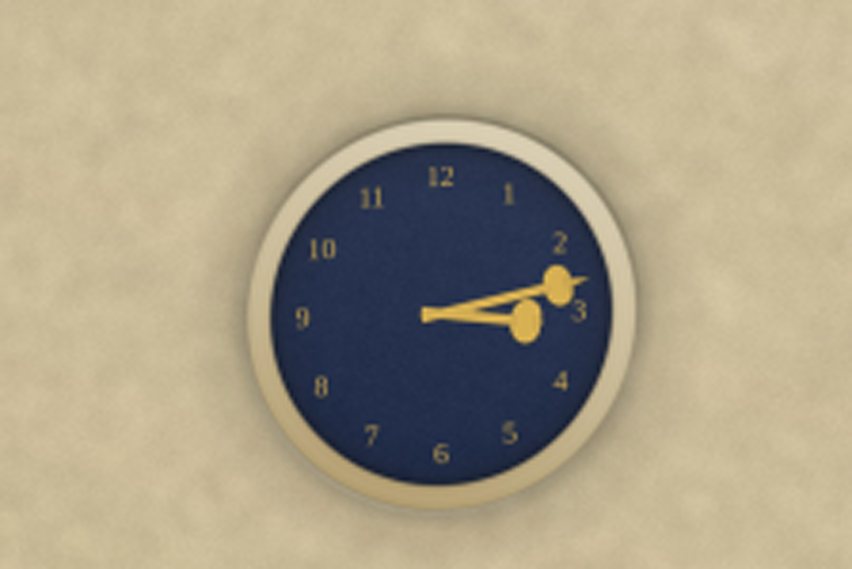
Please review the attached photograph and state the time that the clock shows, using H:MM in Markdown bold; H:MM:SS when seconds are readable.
**3:13**
